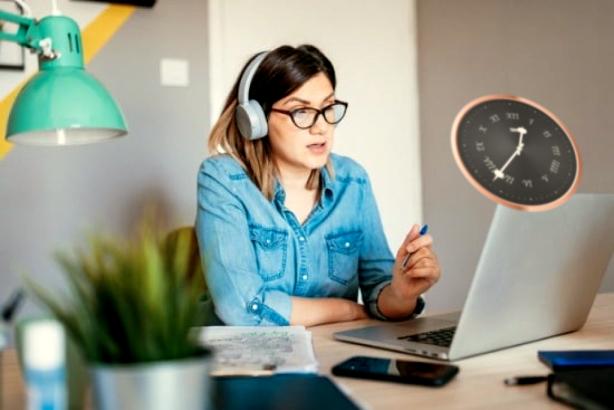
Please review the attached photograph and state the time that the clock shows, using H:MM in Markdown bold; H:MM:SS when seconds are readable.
**12:37**
